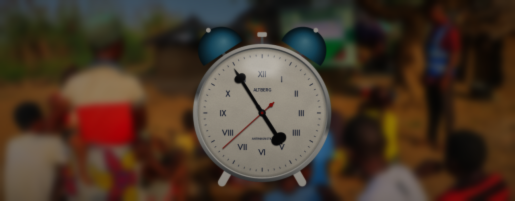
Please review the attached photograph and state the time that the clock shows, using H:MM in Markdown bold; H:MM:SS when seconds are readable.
**4:54:38**
